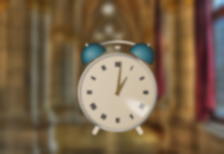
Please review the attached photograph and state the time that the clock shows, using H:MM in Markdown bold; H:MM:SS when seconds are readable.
**1:01**
